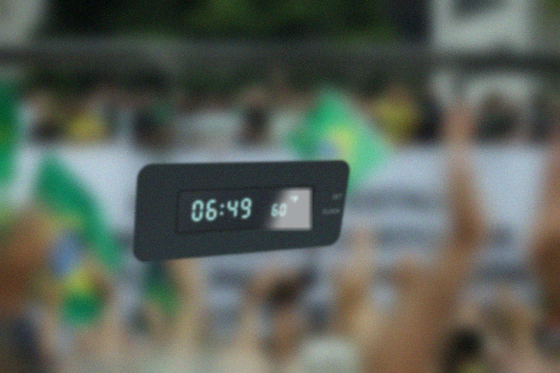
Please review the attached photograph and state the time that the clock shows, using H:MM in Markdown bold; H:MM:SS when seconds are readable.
**6:49**
